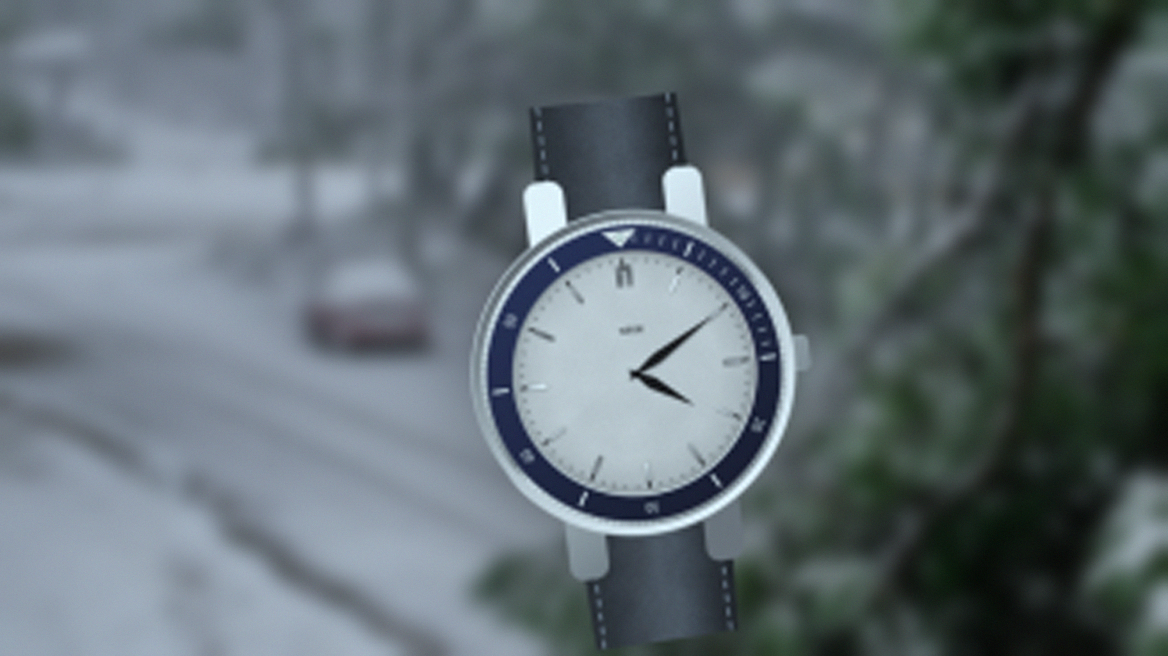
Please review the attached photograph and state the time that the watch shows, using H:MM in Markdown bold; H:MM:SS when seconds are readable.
**4:10**
